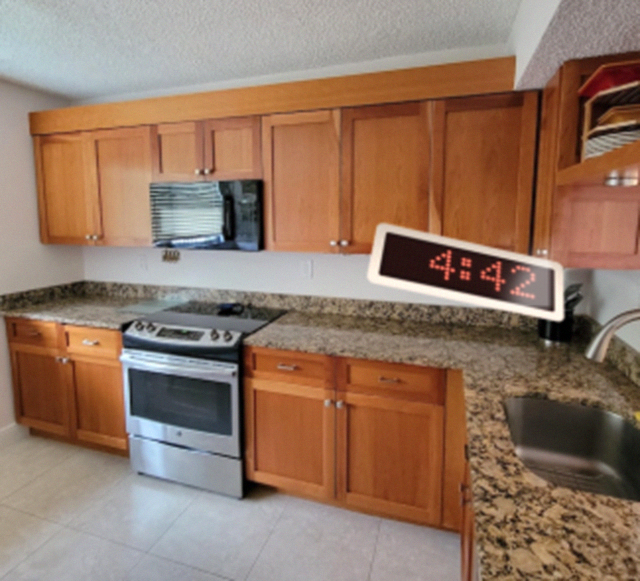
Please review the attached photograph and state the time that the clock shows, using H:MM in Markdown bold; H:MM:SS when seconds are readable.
**4:42**
